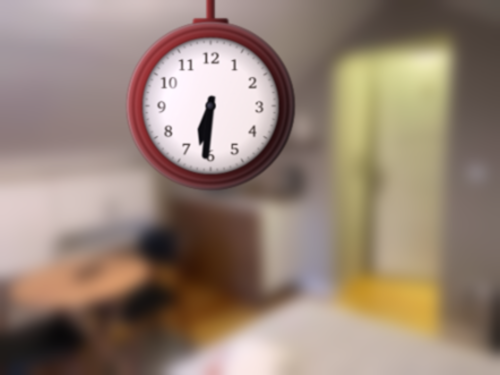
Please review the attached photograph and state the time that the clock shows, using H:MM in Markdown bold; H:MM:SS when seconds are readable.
**6:31**
